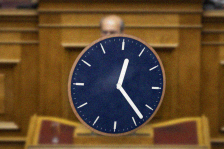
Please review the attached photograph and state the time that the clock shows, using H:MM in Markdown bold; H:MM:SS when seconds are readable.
**12:23**
